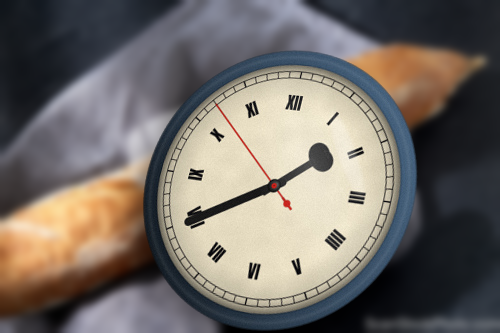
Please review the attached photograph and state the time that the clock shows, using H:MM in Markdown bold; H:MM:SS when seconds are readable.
**1:39:52**
